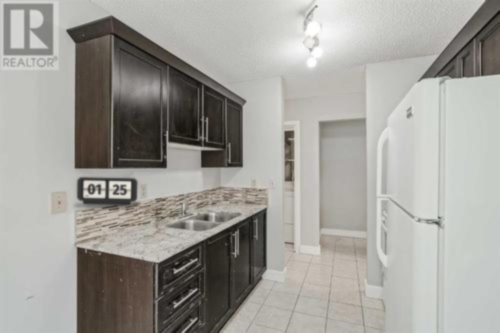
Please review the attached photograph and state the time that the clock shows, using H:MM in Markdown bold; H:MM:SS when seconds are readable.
**1:25**
